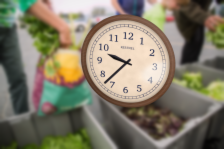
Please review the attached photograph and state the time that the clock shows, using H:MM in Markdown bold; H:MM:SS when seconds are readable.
**9:37**
